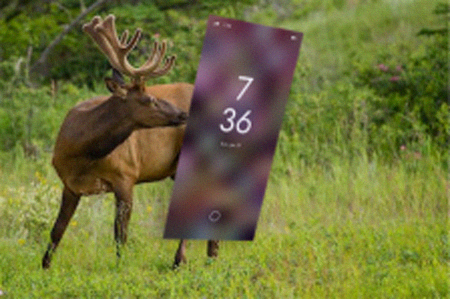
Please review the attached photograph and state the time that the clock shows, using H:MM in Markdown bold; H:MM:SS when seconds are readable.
**7:36**
